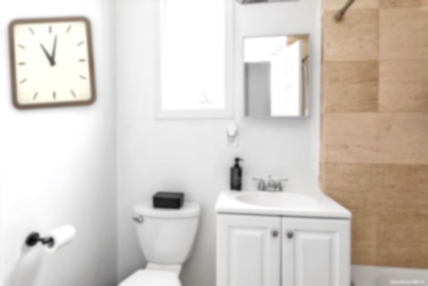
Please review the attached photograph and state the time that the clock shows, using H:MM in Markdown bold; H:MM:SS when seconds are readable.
**11:02**
